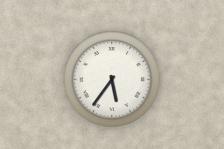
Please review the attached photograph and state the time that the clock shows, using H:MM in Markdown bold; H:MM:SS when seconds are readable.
**5:36**
